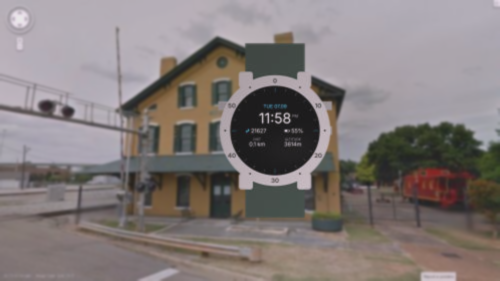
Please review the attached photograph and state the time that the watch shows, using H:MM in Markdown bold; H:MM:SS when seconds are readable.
**11:58**
